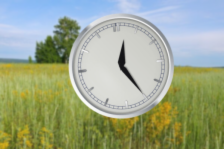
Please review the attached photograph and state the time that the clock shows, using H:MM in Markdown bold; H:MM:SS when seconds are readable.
**12:25**
